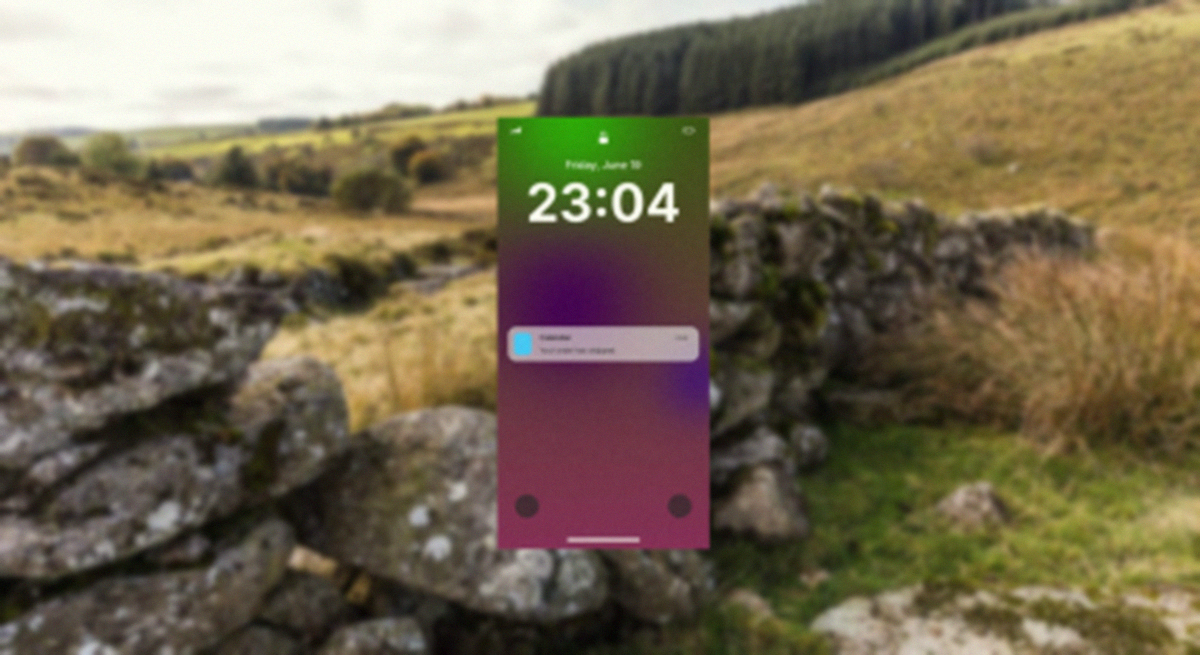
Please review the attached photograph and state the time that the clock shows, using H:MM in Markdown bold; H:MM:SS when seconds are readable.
**23:04**
